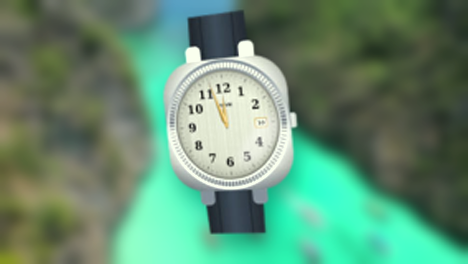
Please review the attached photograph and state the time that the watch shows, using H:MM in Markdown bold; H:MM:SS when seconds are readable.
**11:57**
